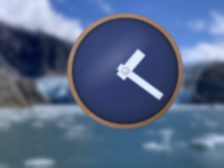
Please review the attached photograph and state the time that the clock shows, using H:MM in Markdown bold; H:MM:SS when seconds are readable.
**1:21**
